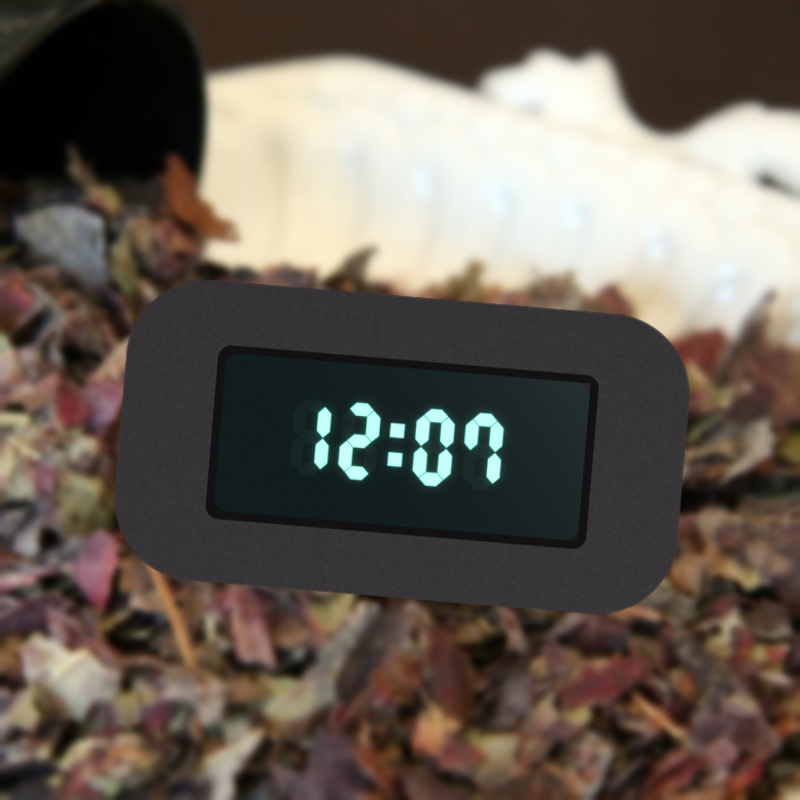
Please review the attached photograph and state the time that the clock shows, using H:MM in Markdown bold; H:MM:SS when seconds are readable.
**12:07**
